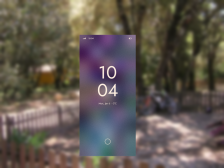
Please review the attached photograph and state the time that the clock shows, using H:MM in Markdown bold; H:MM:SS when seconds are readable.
**10:04**
